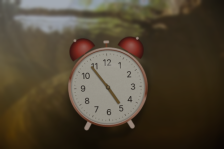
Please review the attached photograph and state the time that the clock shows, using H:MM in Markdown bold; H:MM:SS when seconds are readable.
**4:54**
